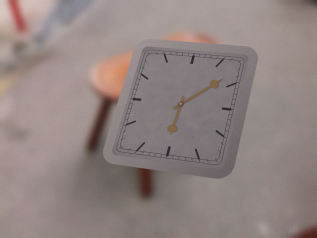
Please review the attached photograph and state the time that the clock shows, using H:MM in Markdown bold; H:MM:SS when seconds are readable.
**6:08**
